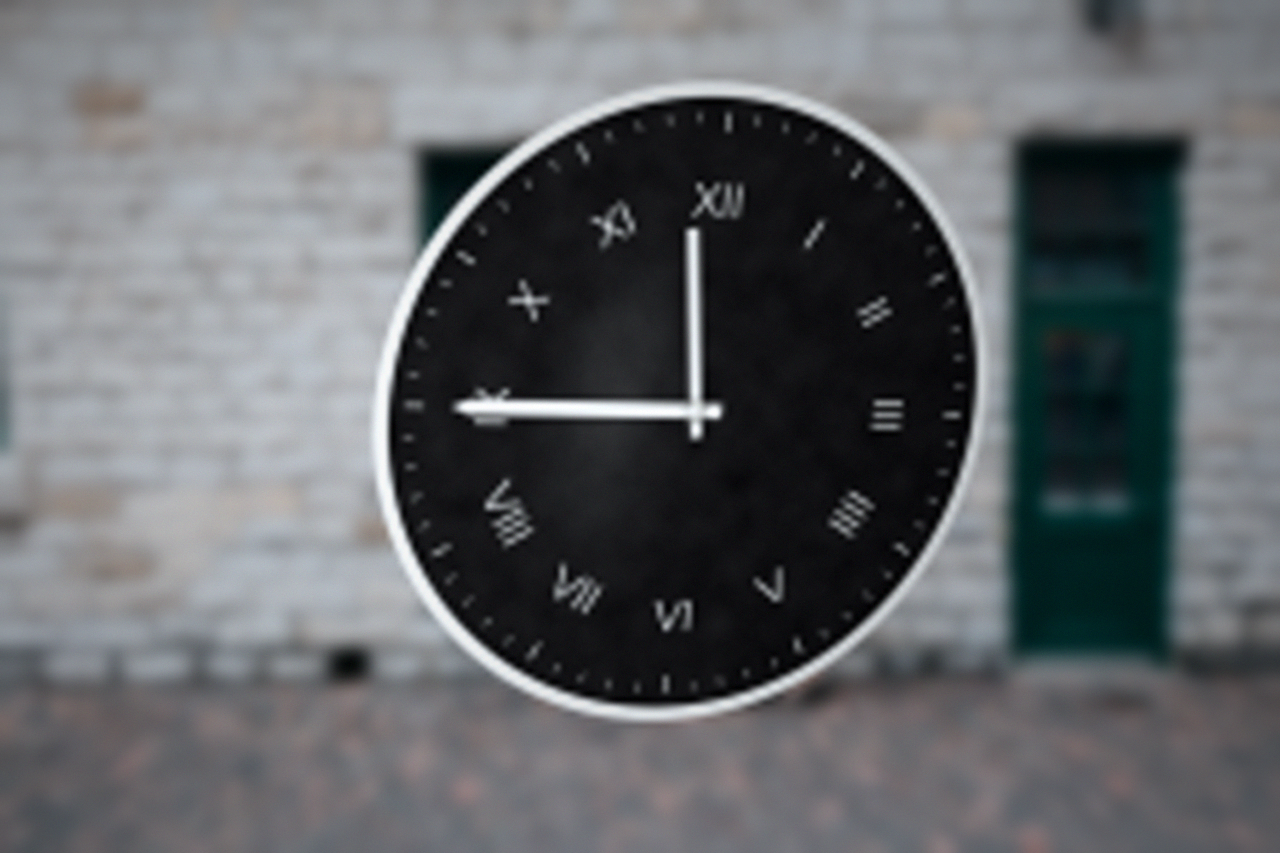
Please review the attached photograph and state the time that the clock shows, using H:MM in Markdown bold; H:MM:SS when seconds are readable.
**11:45**
